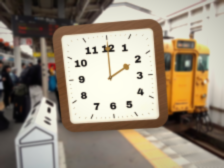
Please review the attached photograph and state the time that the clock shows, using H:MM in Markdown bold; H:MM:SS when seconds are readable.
**2:00**
